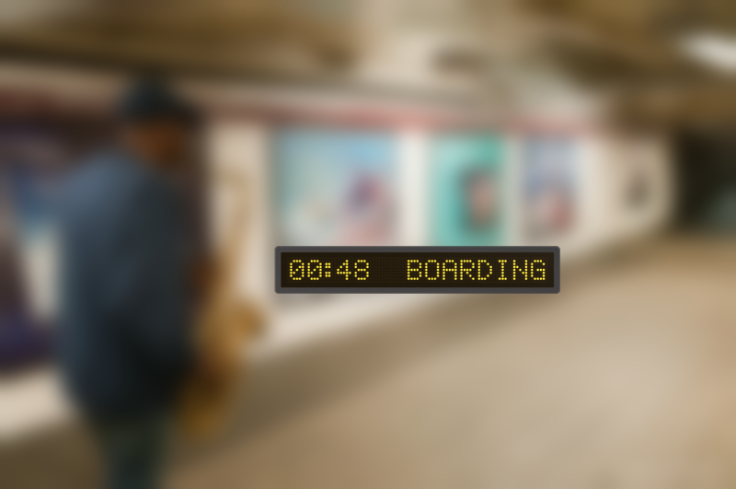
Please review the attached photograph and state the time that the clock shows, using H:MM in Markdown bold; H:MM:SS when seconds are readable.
**0:48**
